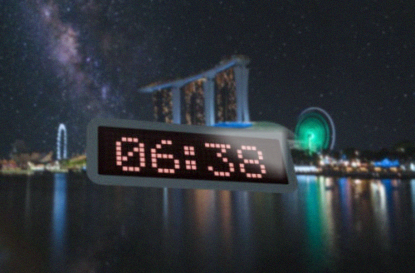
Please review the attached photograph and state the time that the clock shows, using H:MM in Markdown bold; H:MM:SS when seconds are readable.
**6:38**
